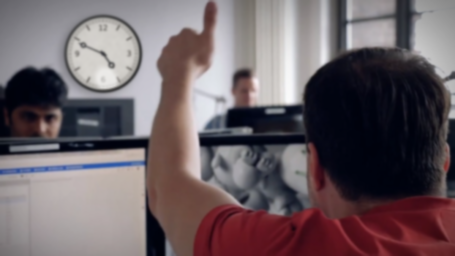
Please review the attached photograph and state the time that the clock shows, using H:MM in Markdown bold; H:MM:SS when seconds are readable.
**4:49**
